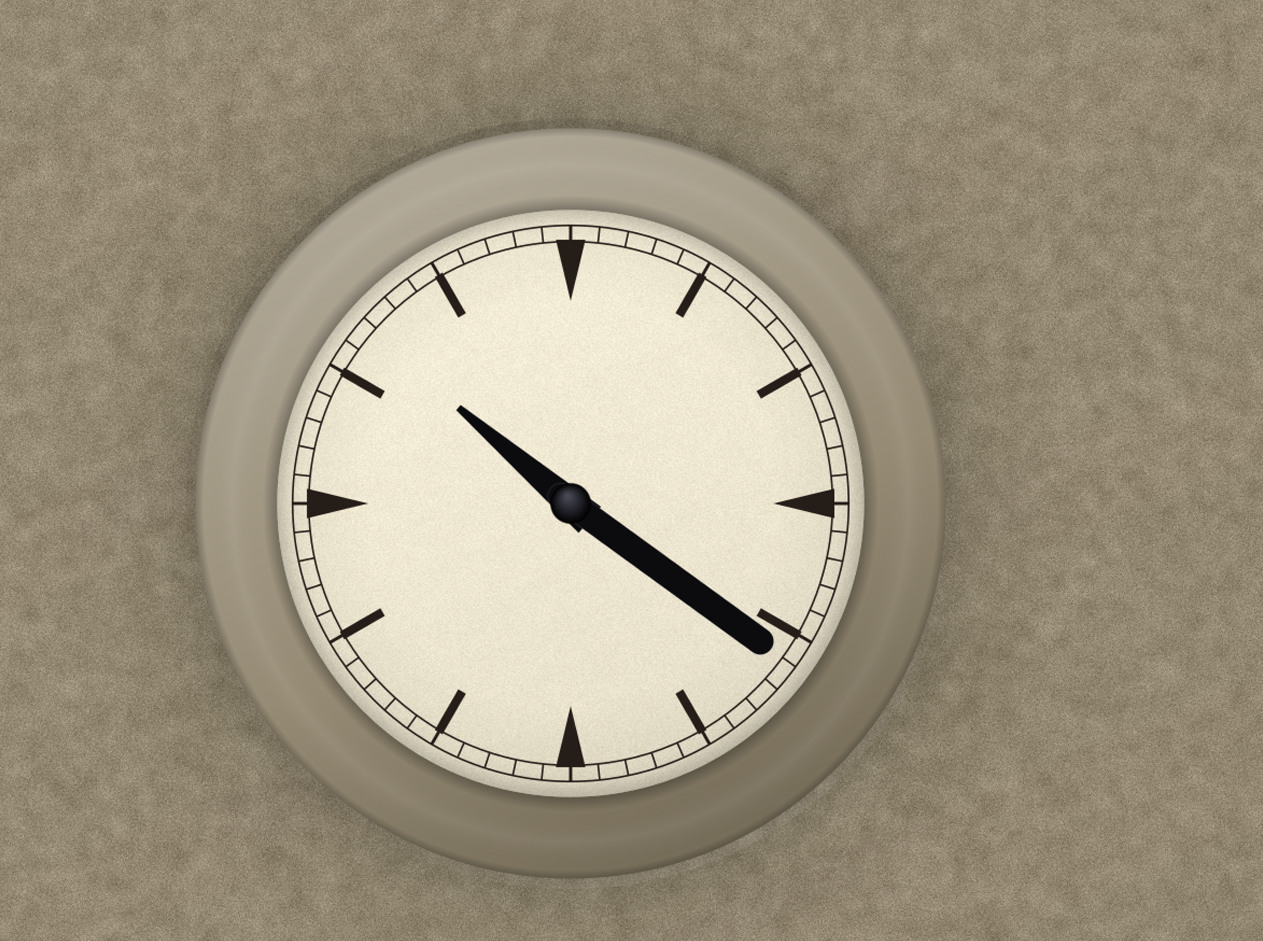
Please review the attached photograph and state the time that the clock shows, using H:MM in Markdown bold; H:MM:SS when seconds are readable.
**10:21**
